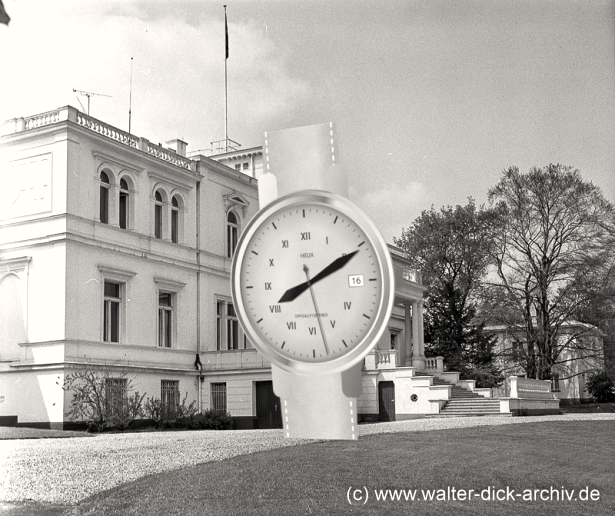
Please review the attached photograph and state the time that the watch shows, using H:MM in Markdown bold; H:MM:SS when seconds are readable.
**8:10:28**
